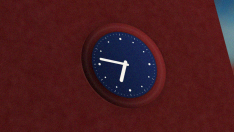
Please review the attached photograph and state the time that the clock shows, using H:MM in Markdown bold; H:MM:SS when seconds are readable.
**6:47**
